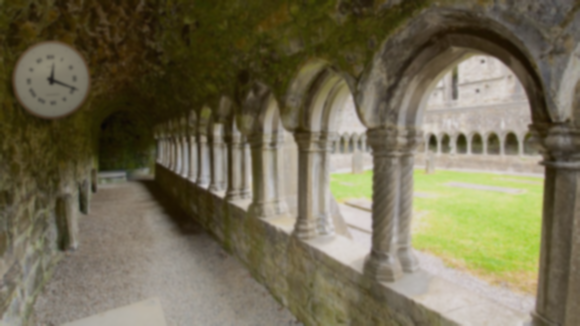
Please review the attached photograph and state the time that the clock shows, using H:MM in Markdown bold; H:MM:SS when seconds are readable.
**12:19**
